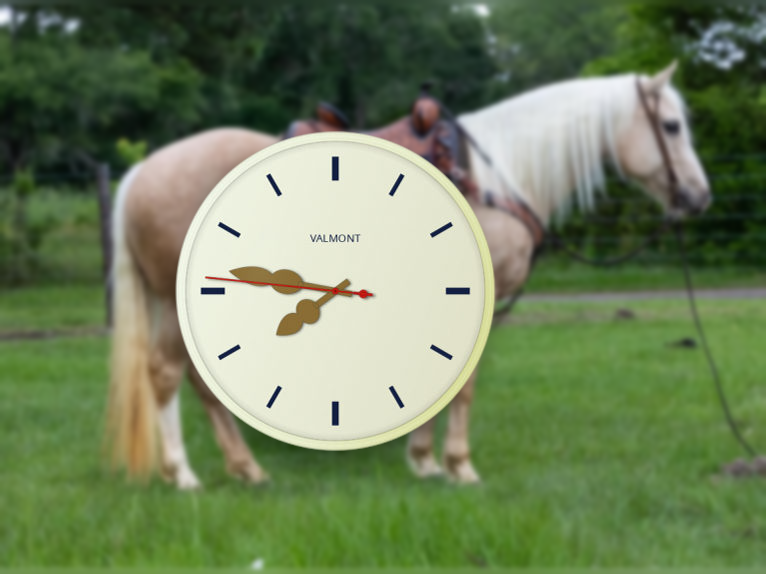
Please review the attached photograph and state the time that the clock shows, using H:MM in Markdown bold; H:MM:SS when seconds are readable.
**7:46:46**
